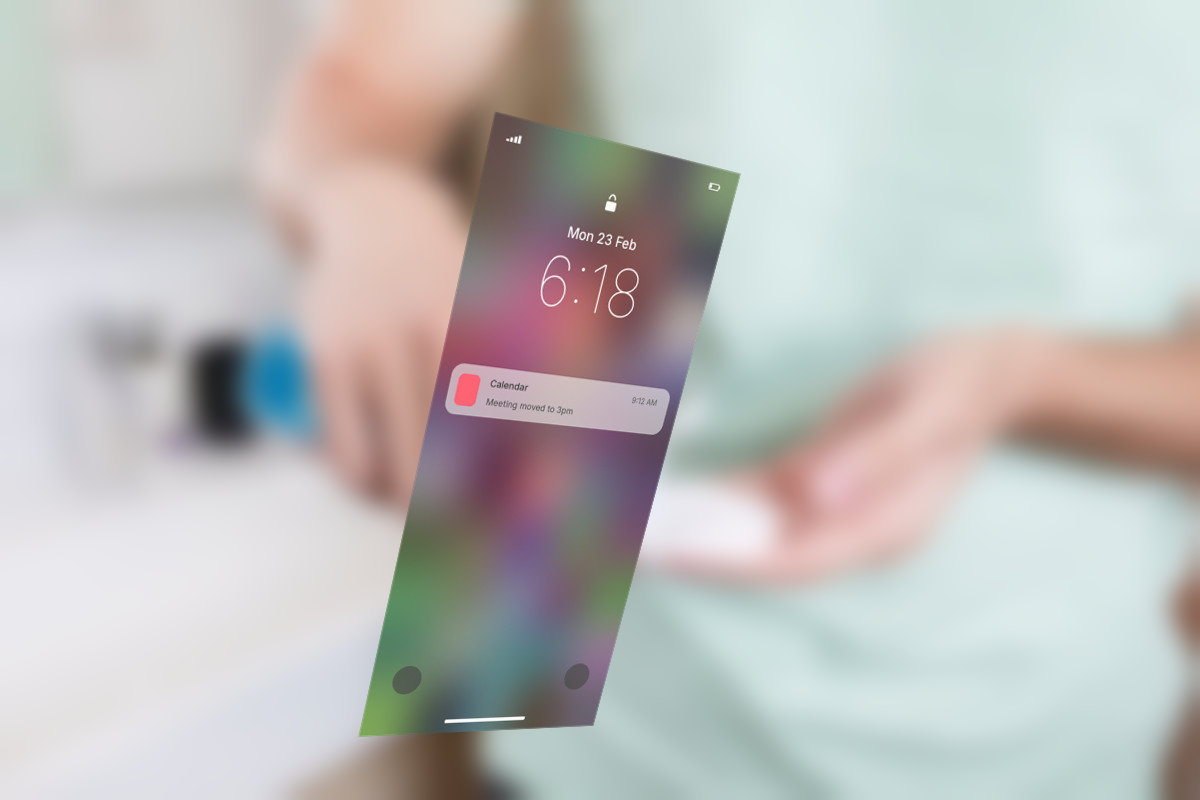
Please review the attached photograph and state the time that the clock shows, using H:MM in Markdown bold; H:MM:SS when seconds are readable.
**6:18**
